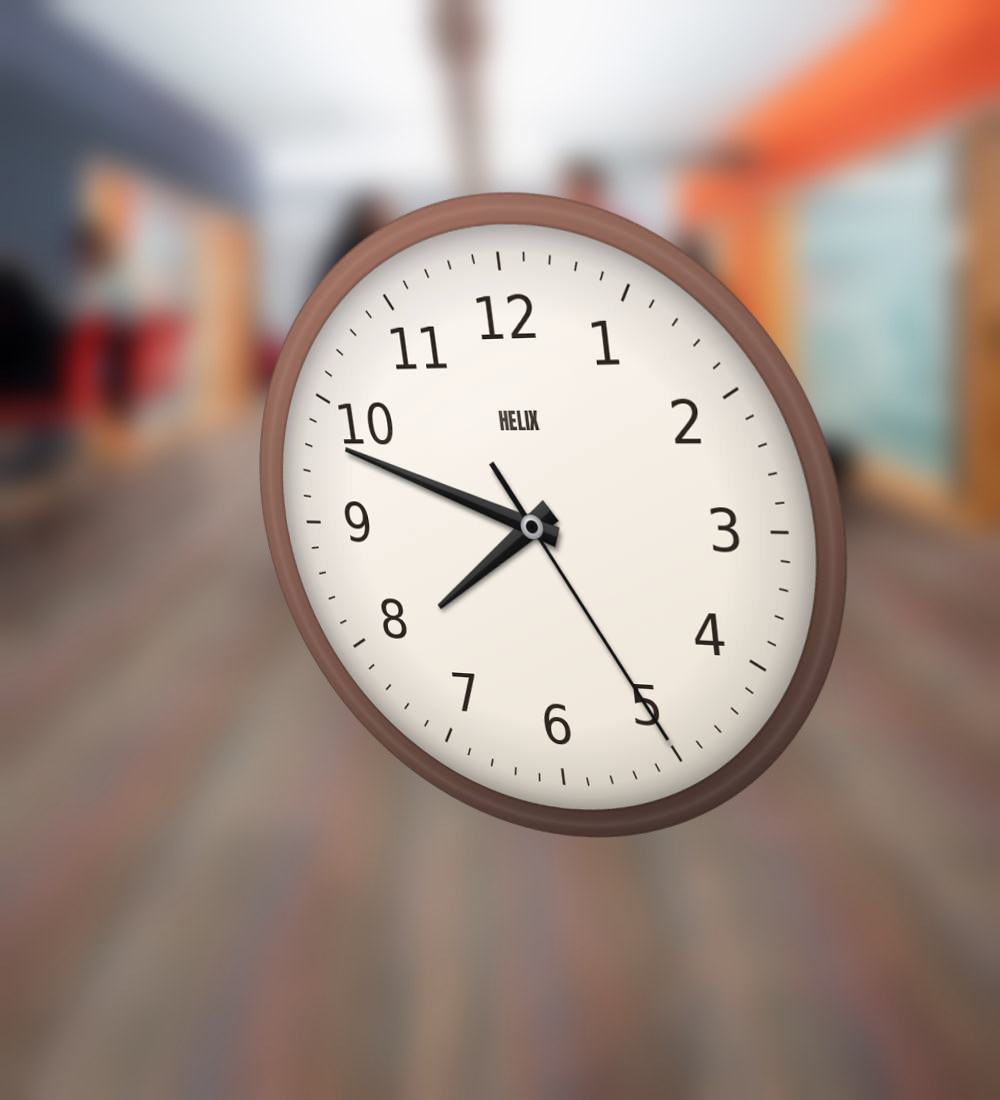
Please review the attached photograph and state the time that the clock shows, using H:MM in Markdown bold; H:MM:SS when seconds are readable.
**7:48:25**
